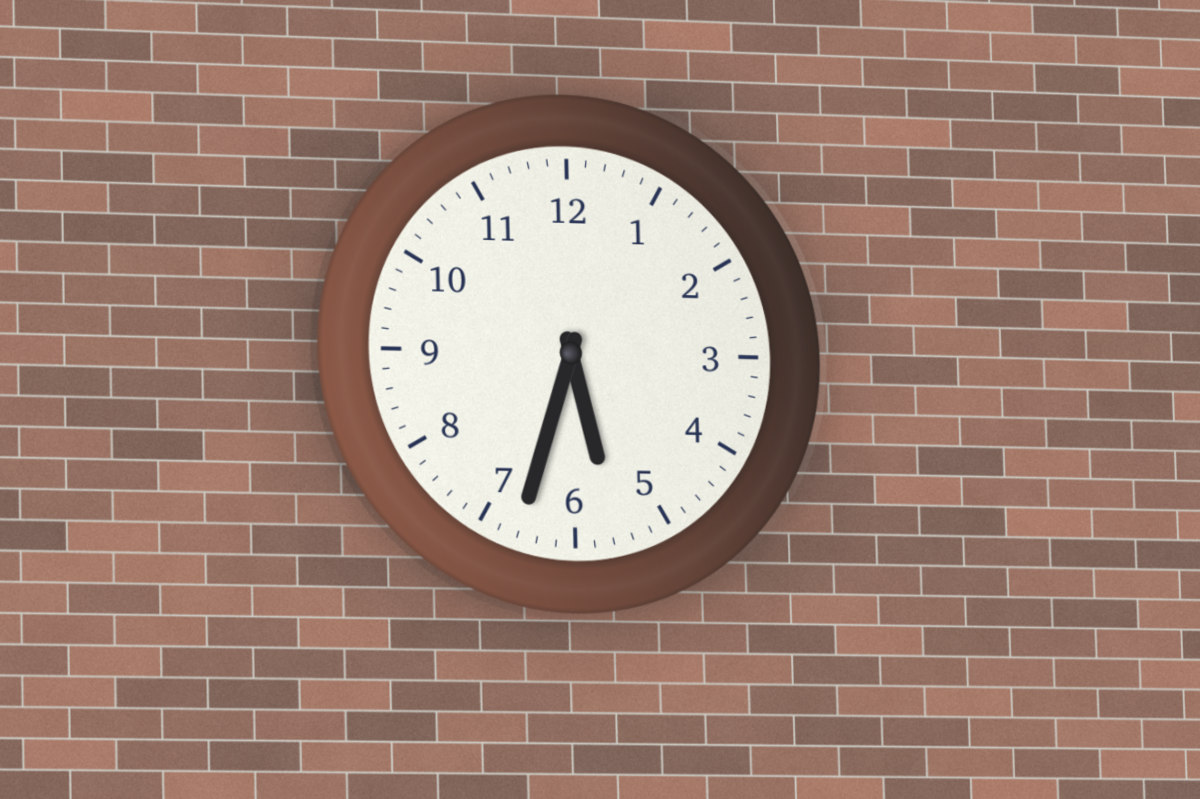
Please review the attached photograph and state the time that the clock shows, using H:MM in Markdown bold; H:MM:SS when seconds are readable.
**5:33**
